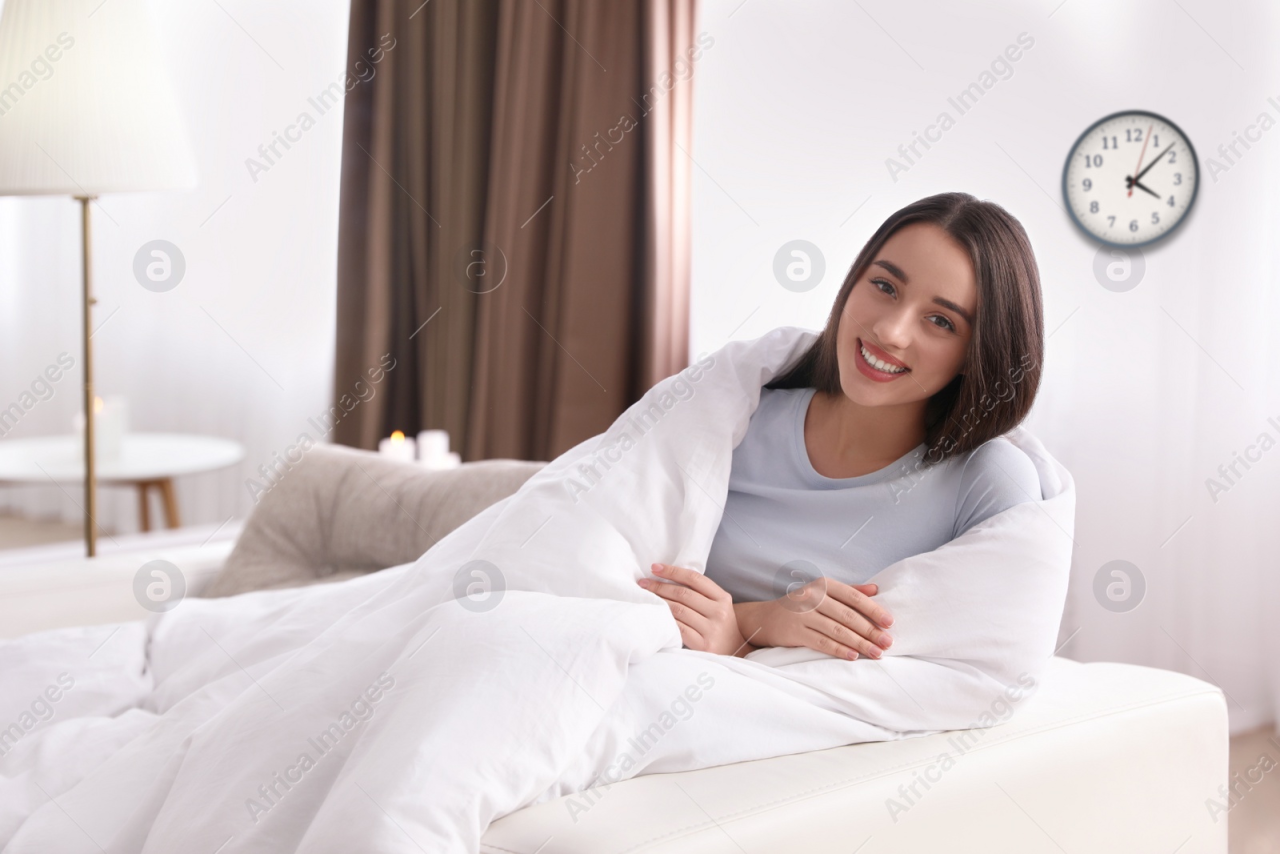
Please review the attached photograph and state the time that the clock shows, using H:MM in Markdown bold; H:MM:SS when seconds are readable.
**4:08:03**
